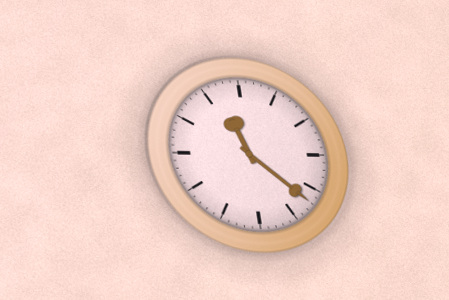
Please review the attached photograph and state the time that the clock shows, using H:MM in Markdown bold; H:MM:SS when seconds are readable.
**11:22**
